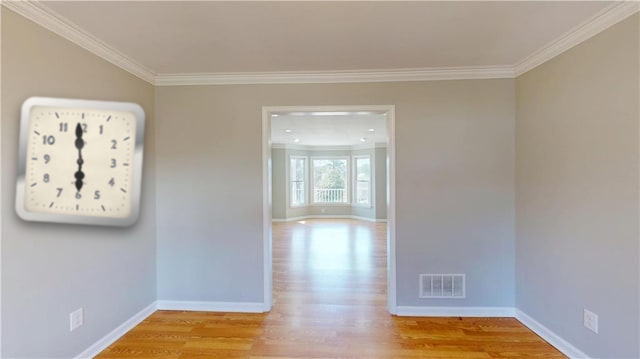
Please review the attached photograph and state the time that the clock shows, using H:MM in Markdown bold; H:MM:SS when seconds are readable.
**5:59**
